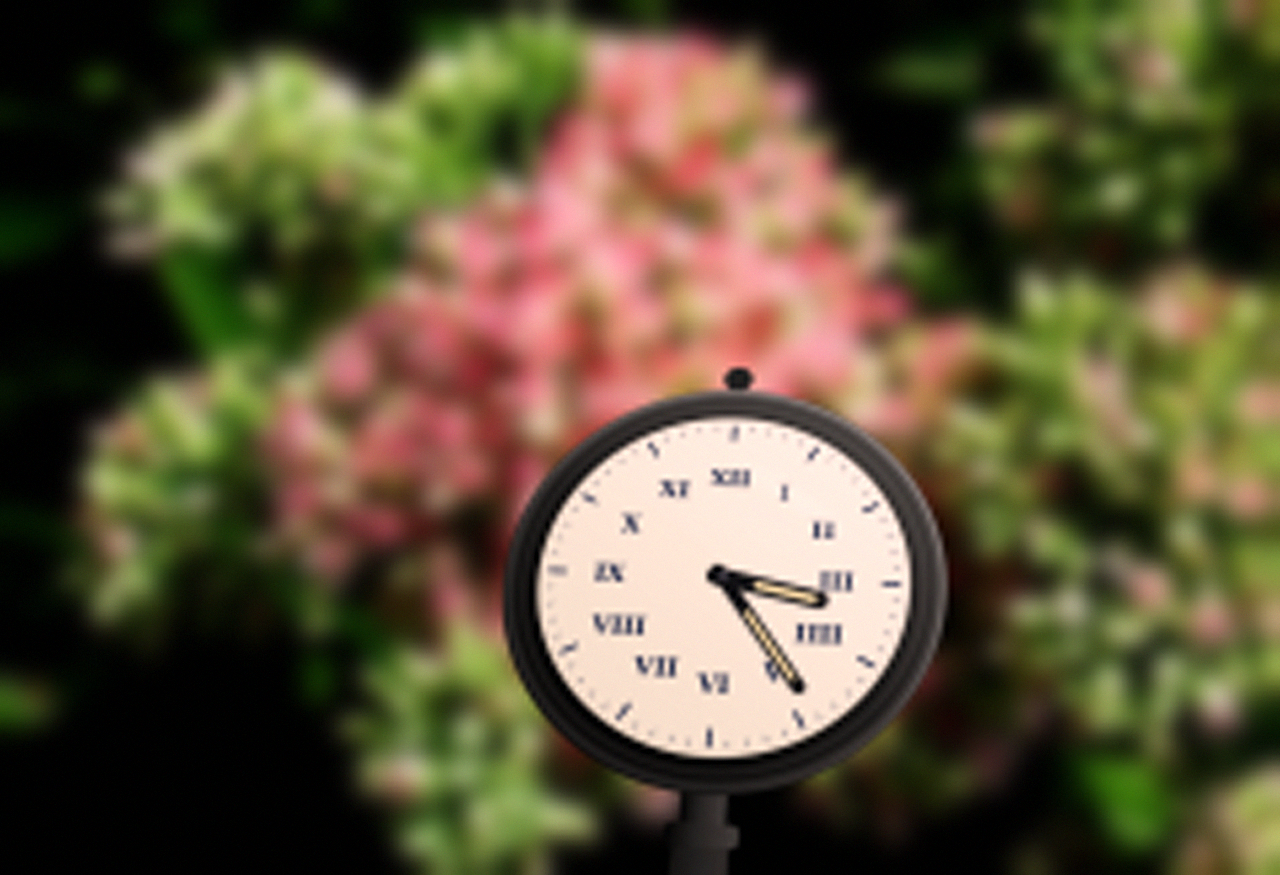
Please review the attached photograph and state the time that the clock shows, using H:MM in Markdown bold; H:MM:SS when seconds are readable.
**3:24**
